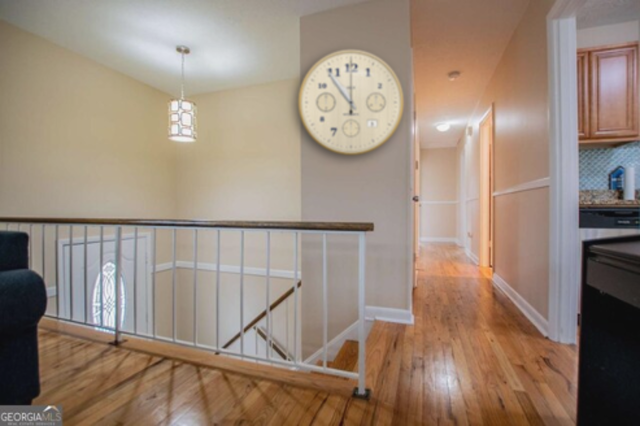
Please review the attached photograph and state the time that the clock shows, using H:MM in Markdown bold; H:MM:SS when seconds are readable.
**10:54**
